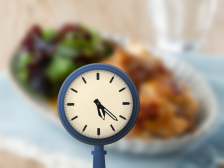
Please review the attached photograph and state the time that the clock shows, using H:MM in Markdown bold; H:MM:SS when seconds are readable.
**5:22**
